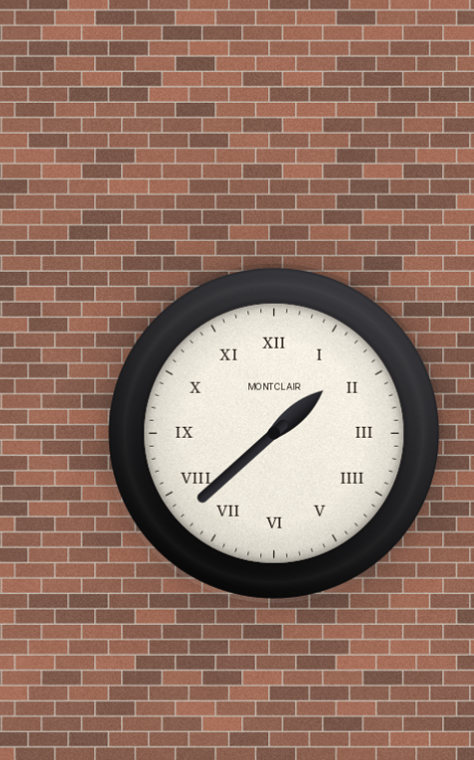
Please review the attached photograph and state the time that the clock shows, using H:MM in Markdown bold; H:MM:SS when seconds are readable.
**1:38**
